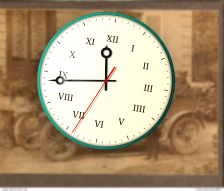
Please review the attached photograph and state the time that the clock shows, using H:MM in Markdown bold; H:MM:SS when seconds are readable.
**11:43:34**
